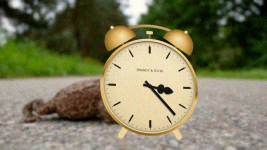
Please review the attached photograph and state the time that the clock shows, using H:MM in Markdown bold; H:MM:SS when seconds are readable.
**3:23**
